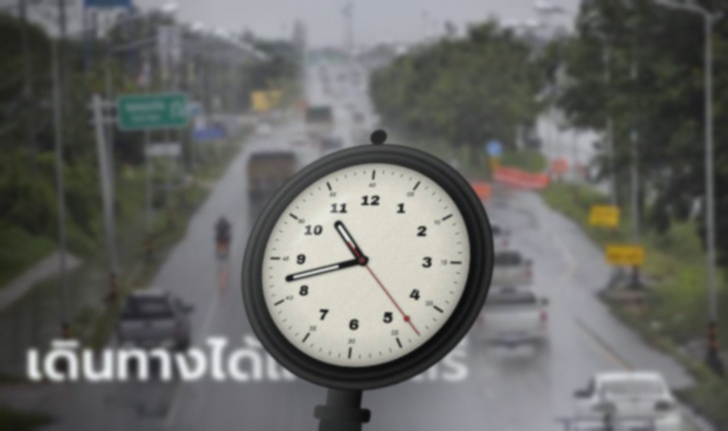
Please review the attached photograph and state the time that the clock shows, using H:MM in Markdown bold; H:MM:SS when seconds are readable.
**10:42:23**
